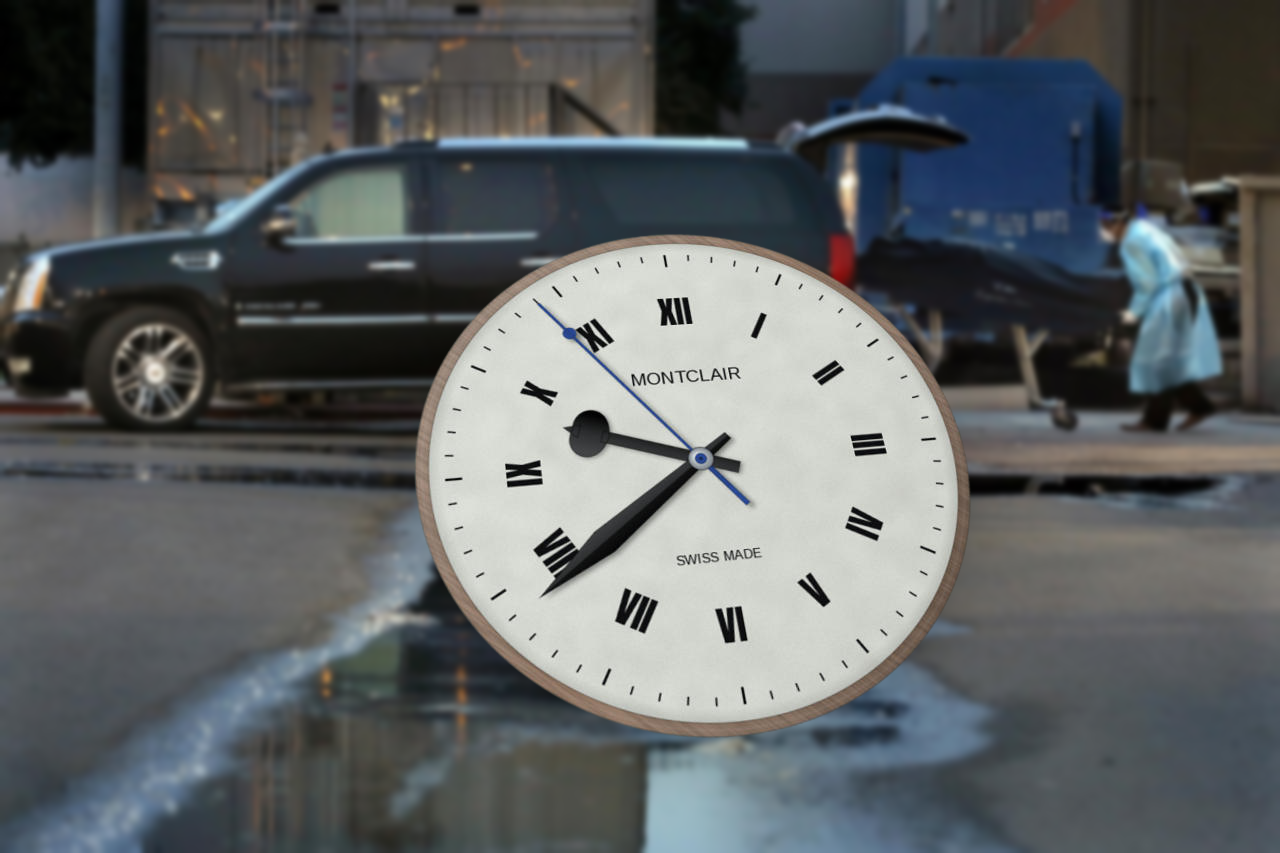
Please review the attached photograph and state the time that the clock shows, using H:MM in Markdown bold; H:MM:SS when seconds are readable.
**9:38:54**
